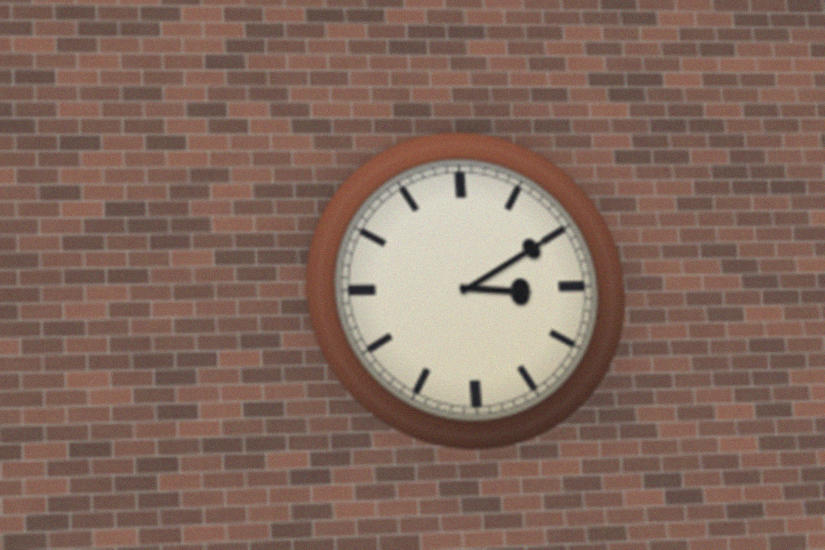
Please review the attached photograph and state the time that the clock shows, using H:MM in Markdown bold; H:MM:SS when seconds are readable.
**3:10**
